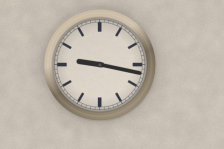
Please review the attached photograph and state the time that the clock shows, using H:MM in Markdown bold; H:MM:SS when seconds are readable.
**9:17**
